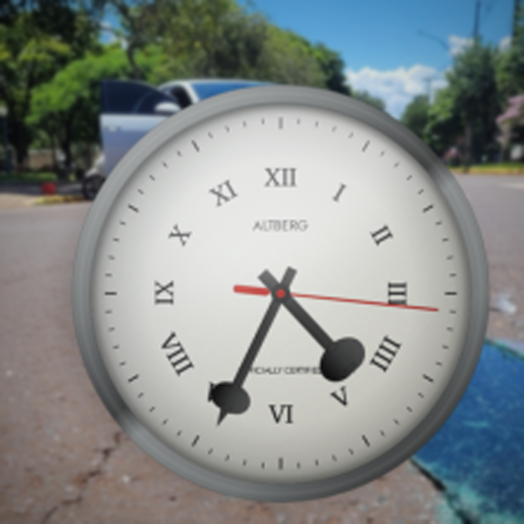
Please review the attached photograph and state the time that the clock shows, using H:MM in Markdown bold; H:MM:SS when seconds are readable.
**4:34:16**
